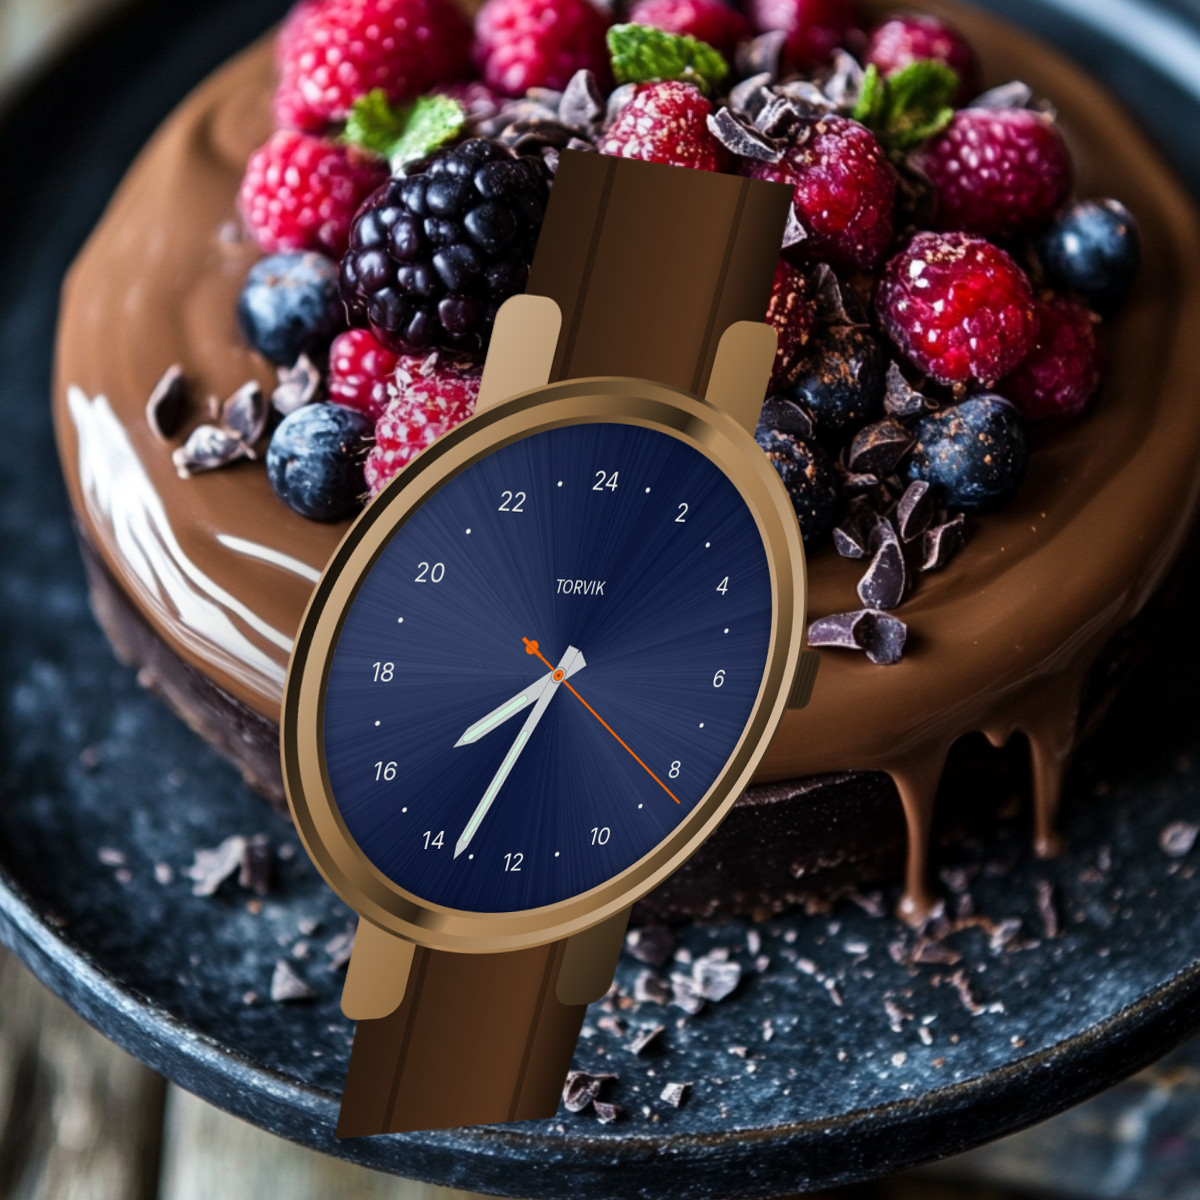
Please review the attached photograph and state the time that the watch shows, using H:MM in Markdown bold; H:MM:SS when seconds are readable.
**15:33:21**
